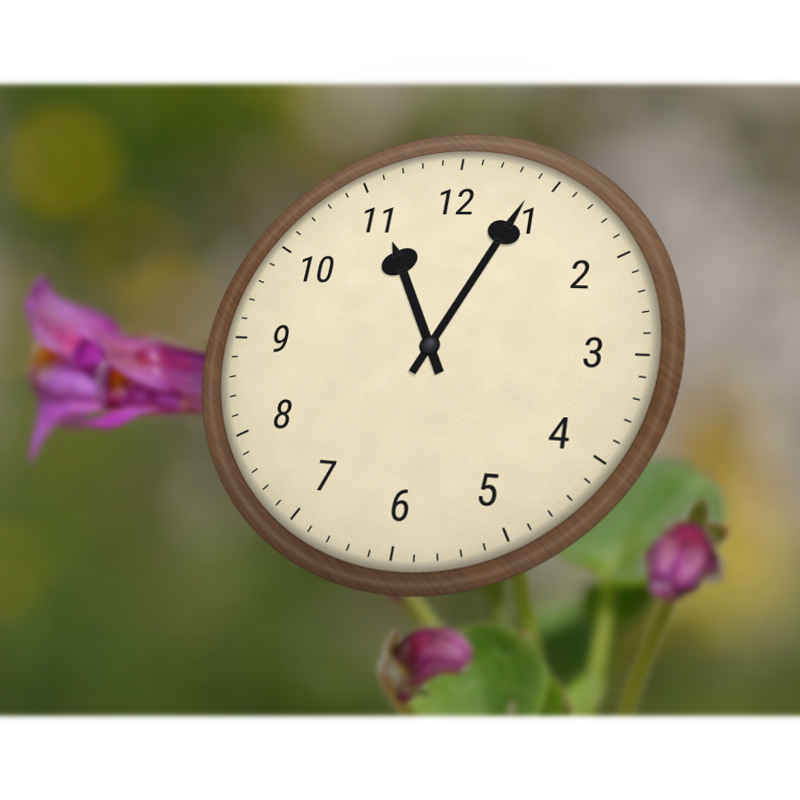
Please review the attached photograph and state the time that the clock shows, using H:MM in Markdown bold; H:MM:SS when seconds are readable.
**11:04**
